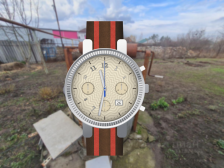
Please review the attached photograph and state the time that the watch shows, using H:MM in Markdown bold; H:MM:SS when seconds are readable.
**11:32**
